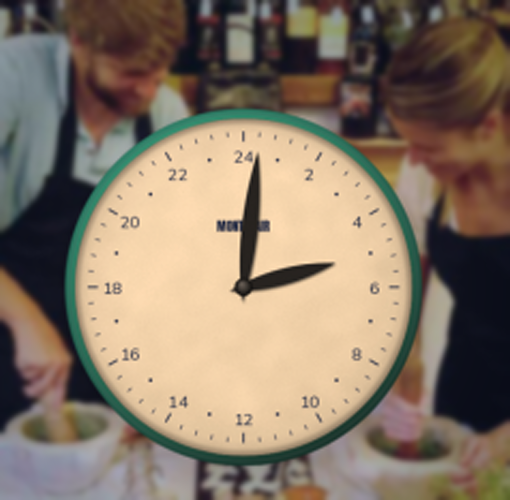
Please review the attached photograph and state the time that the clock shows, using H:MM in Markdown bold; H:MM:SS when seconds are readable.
**5:01**
